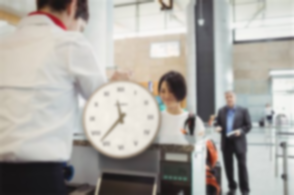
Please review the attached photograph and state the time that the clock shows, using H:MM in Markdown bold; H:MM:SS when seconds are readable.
**11:37**
